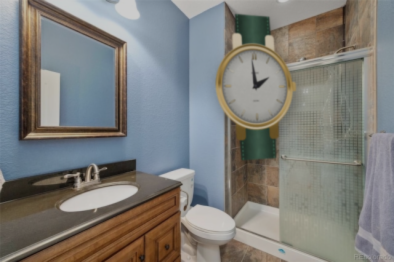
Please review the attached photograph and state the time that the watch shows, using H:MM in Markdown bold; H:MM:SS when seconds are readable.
**1:59**
